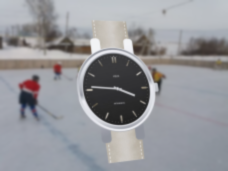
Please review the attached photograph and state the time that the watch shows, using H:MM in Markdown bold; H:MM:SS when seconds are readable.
**3:46**
